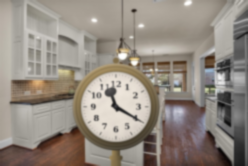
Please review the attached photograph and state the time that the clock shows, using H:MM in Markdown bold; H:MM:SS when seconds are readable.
**11:20**
